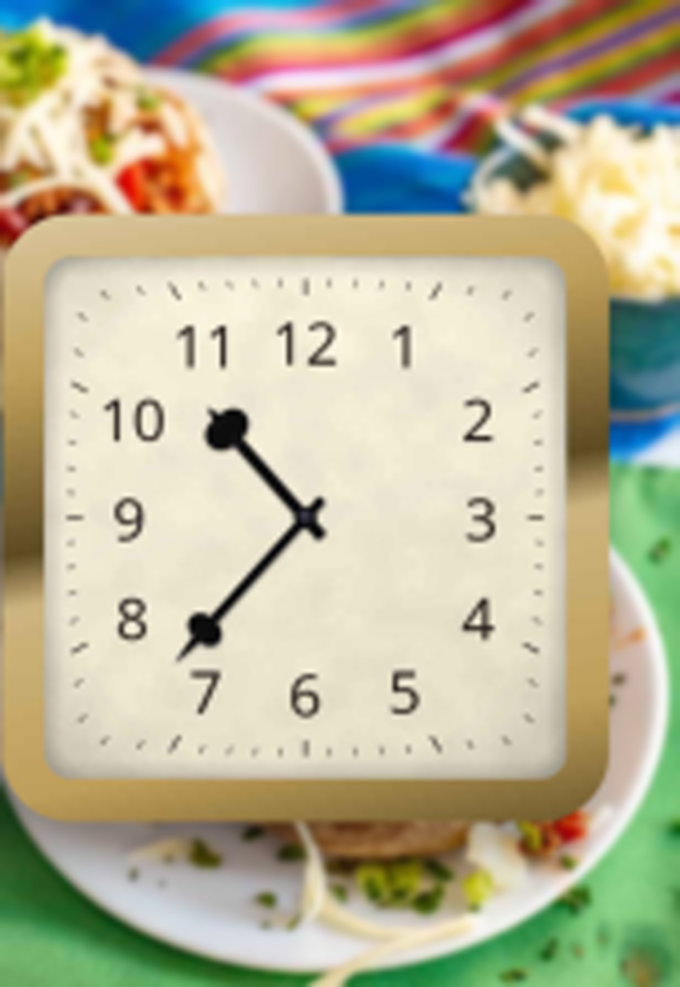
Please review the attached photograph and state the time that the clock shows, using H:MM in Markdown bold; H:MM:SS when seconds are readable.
**10:37**
